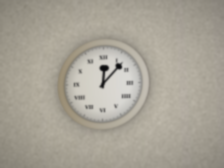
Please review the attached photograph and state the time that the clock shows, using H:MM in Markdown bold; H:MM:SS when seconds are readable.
**12:07**
